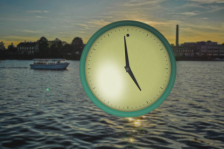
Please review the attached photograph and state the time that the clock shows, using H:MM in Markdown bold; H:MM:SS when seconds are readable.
**4:59**
